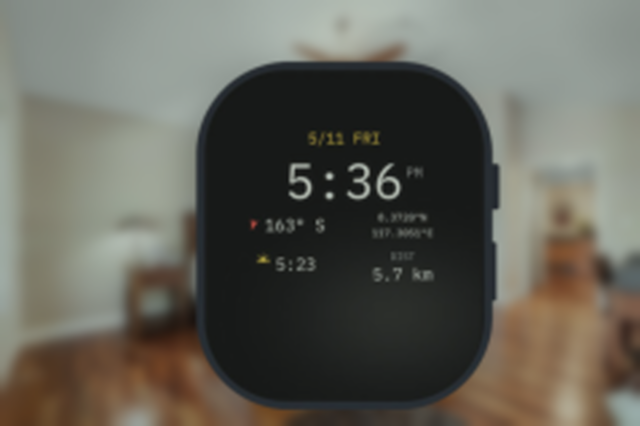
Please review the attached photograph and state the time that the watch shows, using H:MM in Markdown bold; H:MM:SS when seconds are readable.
**5:36**
